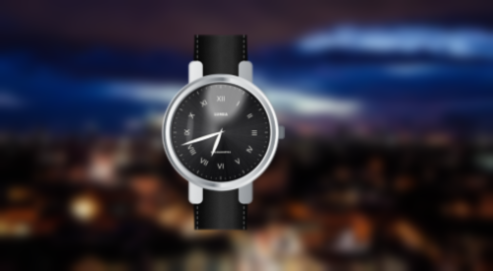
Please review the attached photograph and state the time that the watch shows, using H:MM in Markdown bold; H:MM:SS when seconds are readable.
**6:42**
